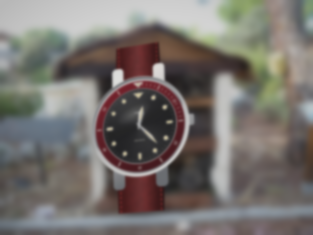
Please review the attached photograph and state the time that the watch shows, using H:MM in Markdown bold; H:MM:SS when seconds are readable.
**12:23**
